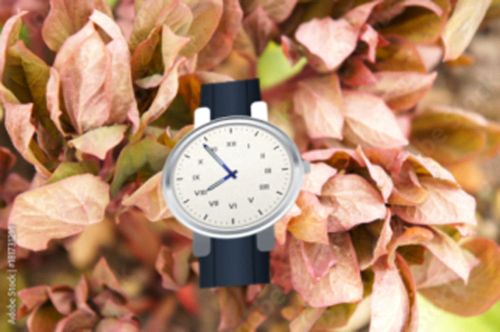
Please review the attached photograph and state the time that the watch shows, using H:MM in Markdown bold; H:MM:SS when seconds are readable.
**7:54**
